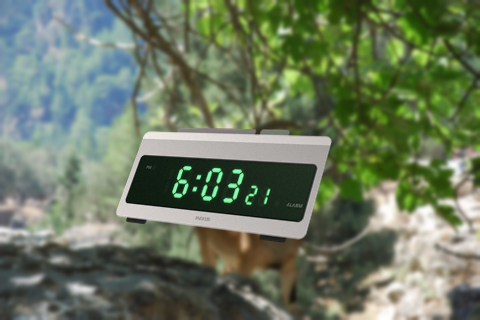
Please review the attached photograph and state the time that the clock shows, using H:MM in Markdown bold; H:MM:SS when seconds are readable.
**6:03:21**
